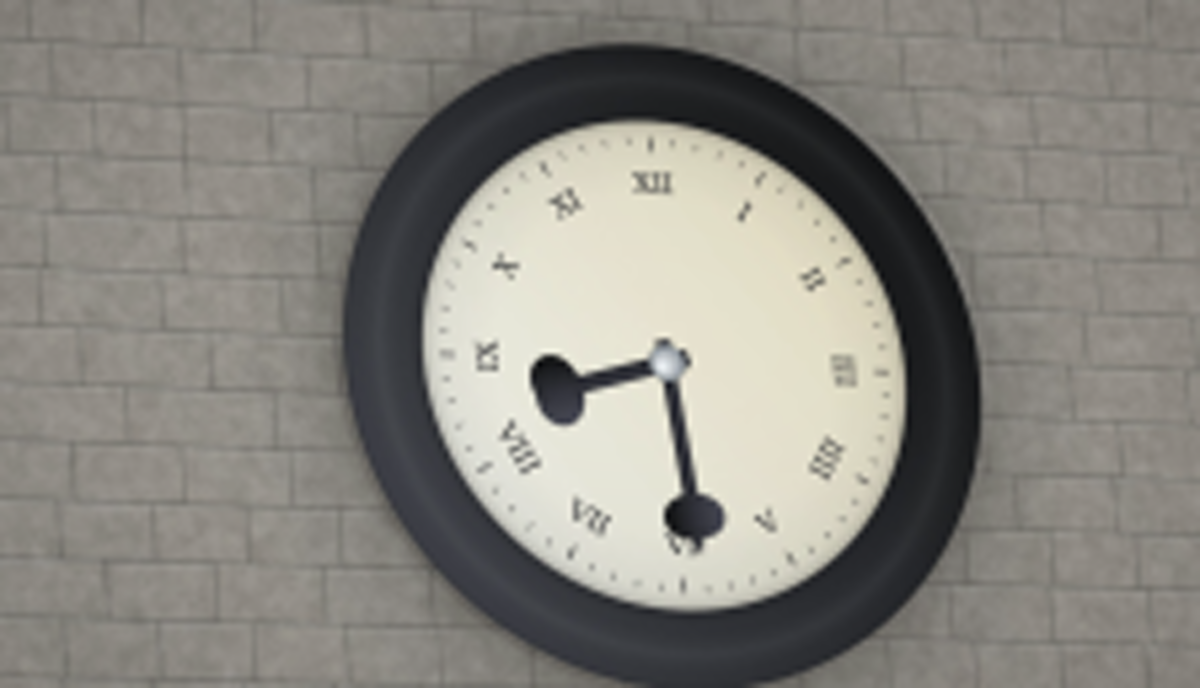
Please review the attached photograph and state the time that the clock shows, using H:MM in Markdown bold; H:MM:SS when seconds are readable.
**8:29**
